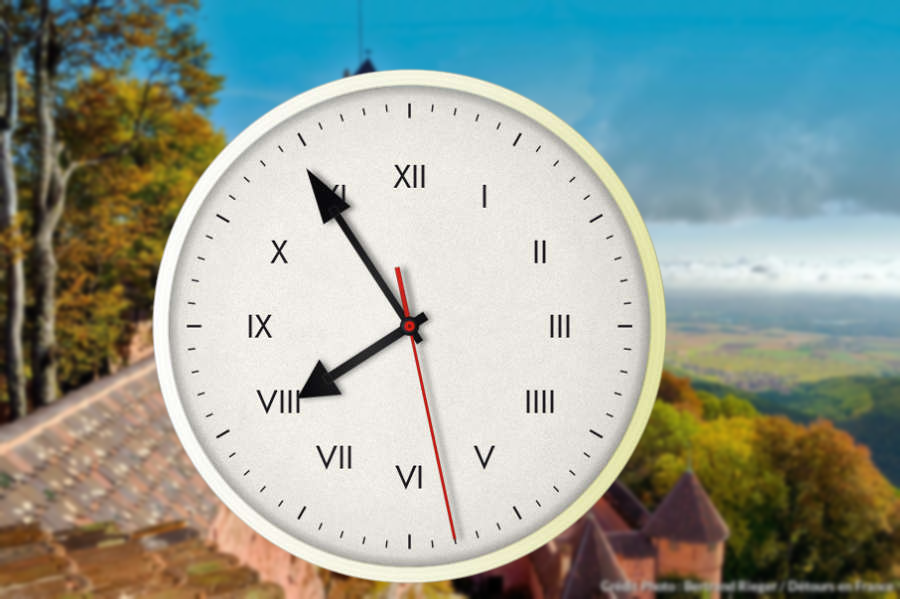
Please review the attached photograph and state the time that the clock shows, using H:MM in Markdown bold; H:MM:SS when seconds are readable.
**7:54:28**
